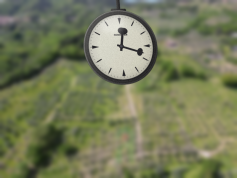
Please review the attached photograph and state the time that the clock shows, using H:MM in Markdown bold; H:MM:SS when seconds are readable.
**12:18**
